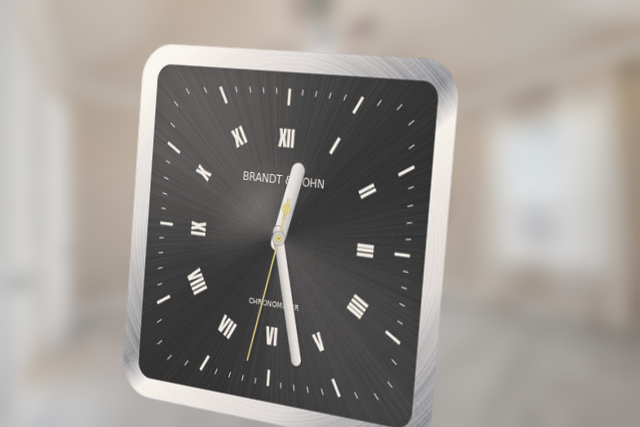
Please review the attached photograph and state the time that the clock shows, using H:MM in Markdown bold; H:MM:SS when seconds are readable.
**12:27:32**
